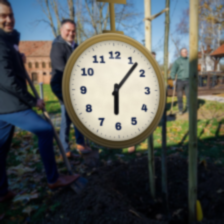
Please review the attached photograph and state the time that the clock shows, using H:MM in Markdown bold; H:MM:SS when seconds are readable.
**6:07**
